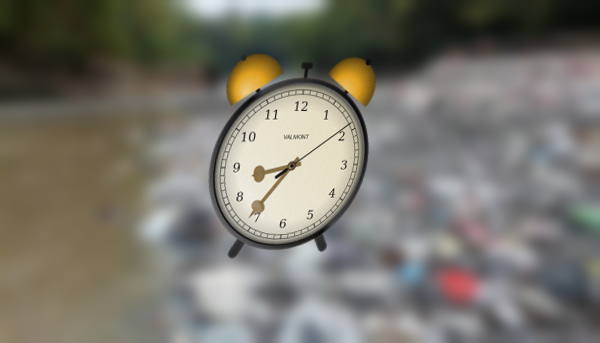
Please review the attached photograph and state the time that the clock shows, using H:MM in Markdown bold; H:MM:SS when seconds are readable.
**8:36:09**
